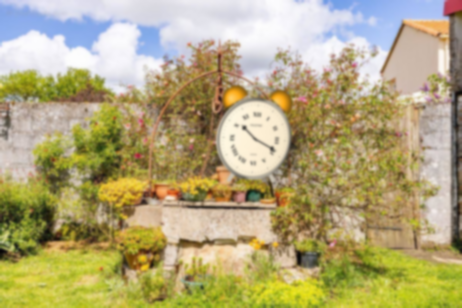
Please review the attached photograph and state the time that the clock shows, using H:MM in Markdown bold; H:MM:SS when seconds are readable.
**10:19**
